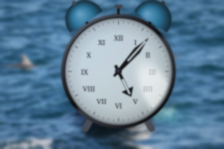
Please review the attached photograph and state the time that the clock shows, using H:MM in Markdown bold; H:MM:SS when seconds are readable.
**5:07**
